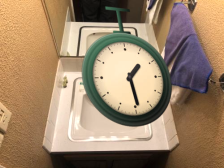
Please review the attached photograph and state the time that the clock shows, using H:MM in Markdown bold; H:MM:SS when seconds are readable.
**1:29**
